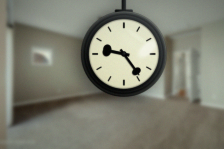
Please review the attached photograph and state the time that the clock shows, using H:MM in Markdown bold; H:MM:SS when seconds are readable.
**9:24**
